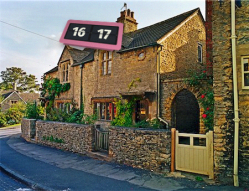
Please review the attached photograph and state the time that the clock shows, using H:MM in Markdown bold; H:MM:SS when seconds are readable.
**16:17**
